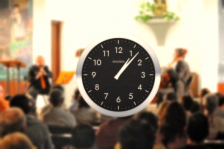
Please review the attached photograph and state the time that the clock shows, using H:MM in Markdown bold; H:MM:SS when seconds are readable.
**1:07**
